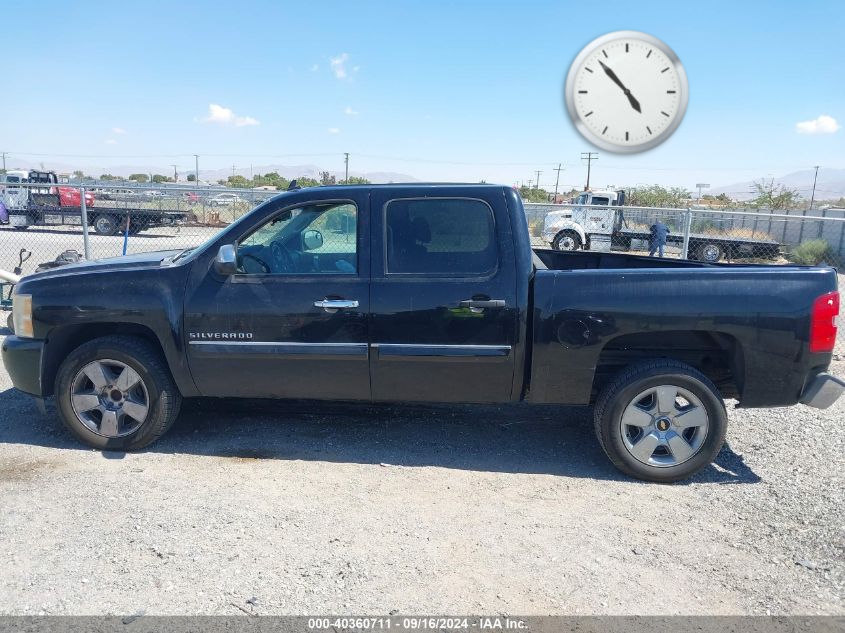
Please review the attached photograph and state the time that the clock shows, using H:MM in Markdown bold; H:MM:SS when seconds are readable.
**4:53**
